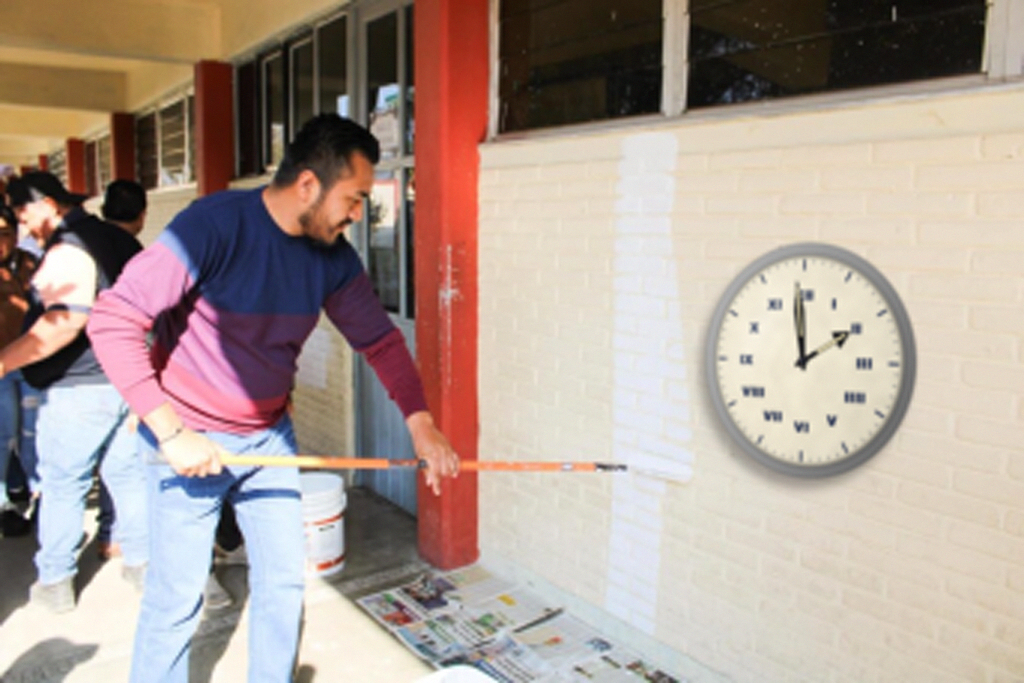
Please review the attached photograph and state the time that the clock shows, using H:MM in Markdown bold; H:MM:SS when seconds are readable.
**1:59**
